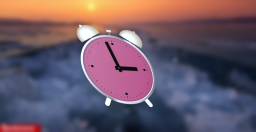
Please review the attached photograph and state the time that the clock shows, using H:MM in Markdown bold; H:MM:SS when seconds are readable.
**2:58**
